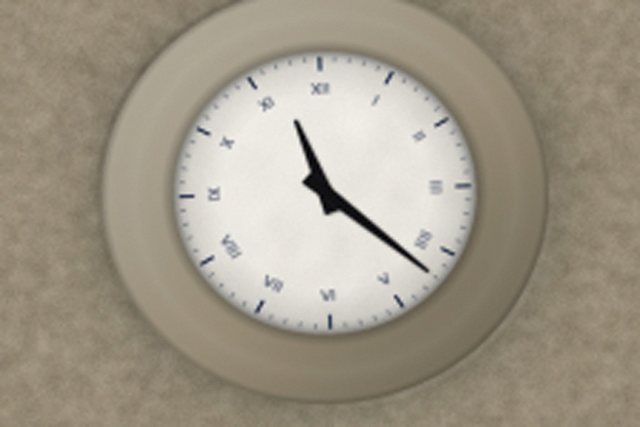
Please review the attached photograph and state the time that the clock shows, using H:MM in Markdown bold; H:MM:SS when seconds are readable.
**11:22**
